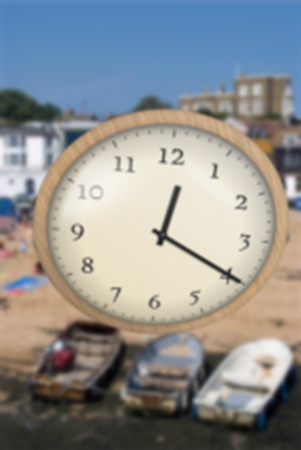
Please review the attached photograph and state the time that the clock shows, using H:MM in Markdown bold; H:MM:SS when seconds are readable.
**12:20**
